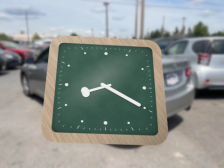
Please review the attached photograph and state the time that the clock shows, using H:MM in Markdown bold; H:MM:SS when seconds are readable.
**8:20**
